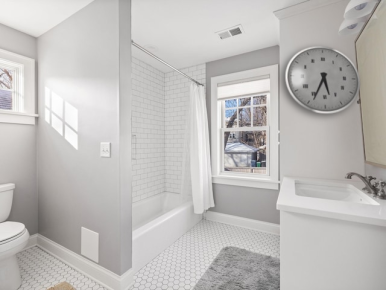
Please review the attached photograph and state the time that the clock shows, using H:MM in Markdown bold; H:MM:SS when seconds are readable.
**5:34**
